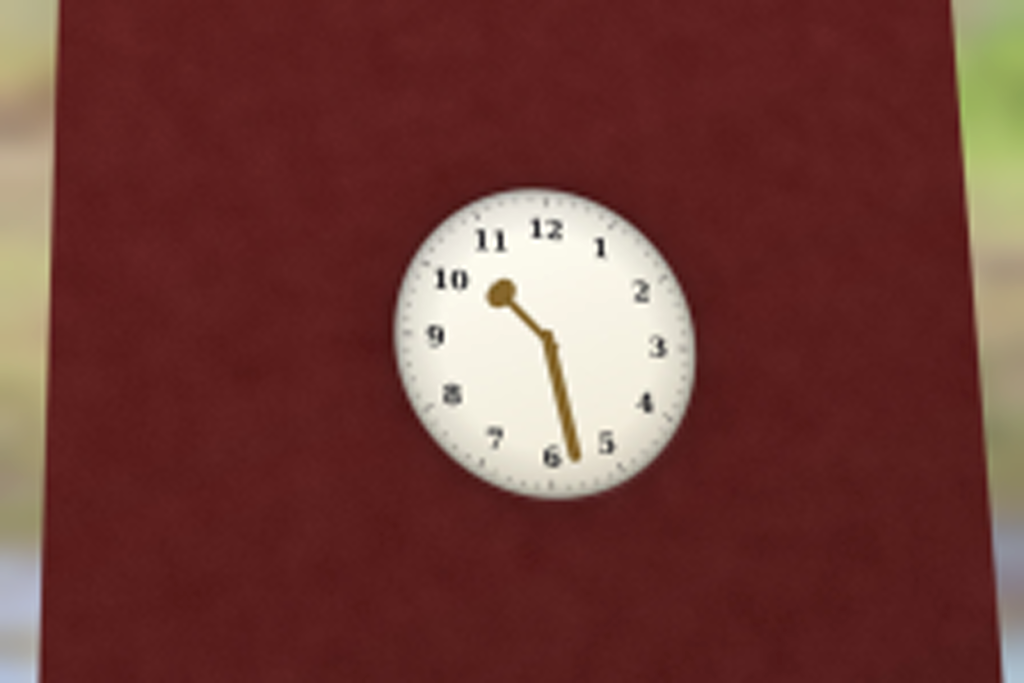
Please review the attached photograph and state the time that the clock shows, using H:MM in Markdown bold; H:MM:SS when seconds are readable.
**10:28**
